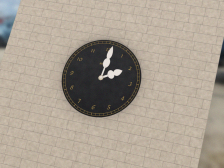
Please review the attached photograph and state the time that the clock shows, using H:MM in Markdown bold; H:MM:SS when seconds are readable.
**2:01**
